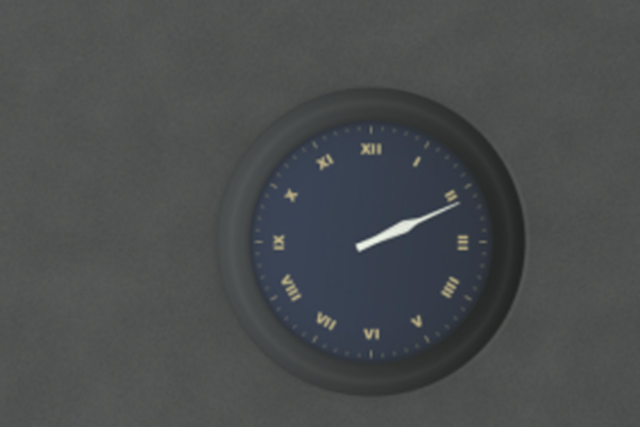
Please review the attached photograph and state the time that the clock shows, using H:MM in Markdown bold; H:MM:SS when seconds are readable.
**2:11**
